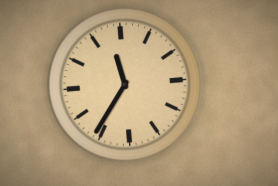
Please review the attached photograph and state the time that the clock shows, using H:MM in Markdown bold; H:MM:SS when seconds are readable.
**11:36**
